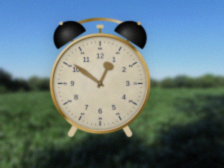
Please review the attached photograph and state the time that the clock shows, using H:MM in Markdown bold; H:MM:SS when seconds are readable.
**12:51**
